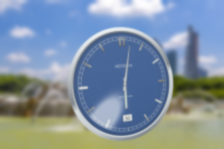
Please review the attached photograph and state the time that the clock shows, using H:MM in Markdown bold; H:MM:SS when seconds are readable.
**6:02**
